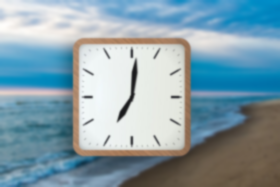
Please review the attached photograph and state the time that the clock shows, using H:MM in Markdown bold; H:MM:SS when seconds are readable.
**7:01**
